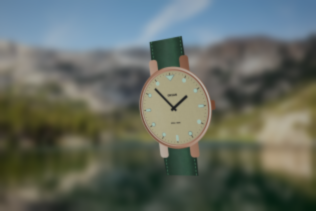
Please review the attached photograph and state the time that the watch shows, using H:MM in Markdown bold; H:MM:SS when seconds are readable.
**1:53**
